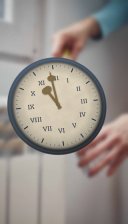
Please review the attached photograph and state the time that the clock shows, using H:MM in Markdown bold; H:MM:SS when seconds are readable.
**10:59**
